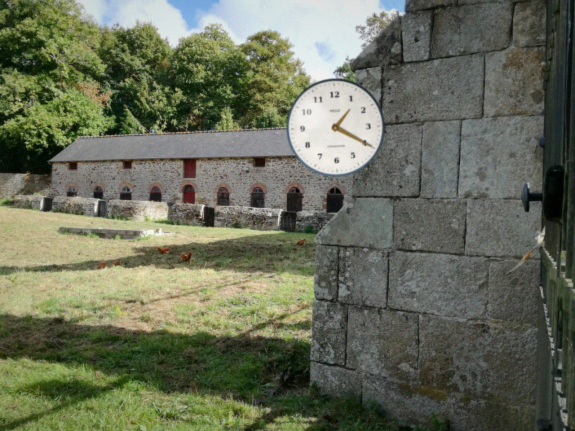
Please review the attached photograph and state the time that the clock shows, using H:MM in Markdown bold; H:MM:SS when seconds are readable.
**1:20**
